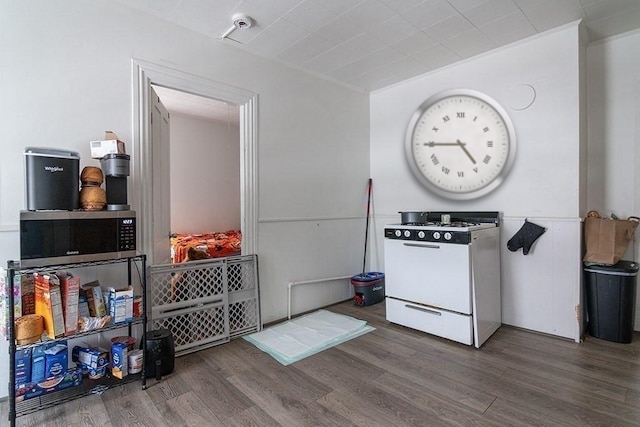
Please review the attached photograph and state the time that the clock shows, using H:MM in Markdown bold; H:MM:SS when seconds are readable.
**4:45**
